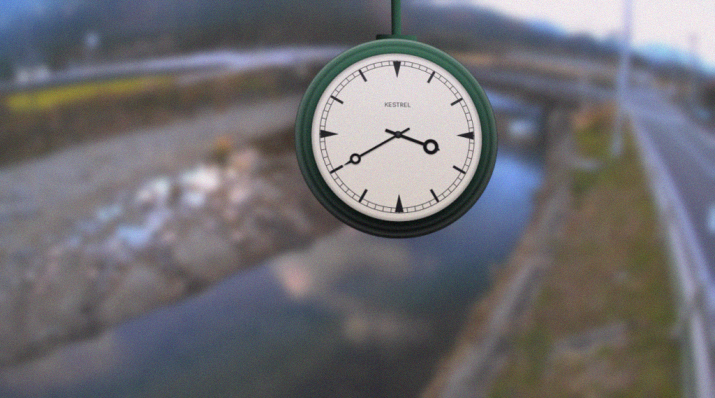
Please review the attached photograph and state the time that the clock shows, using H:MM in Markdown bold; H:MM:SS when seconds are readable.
**3:40**
